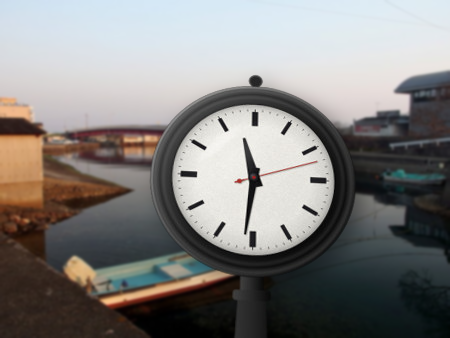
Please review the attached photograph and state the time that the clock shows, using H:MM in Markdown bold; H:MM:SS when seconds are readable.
**11:31:12**
